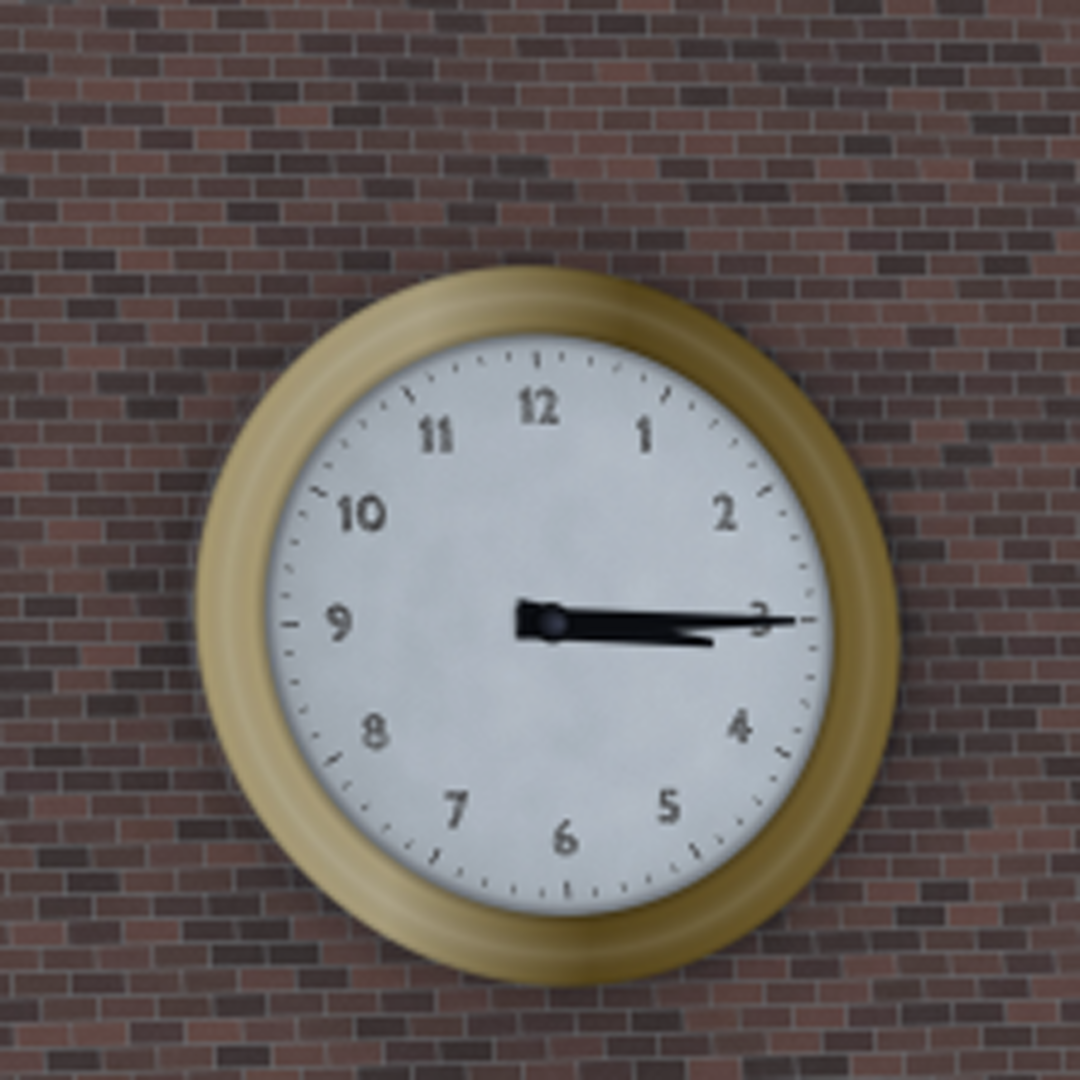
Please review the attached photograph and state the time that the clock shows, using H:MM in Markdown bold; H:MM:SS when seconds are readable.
**3:15**
